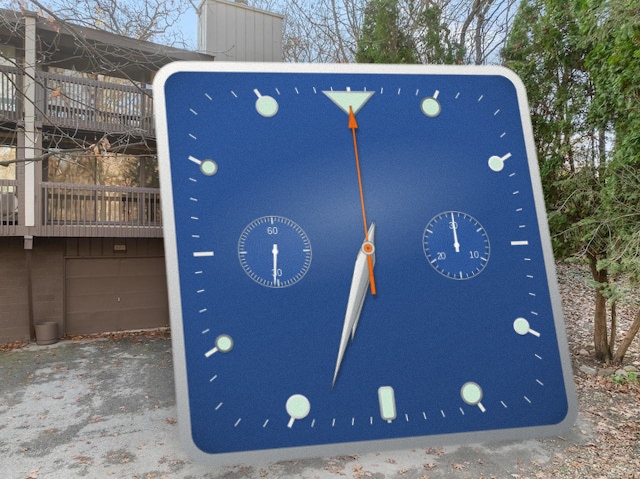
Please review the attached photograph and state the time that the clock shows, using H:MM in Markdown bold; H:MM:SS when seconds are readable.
**6:33:31**
